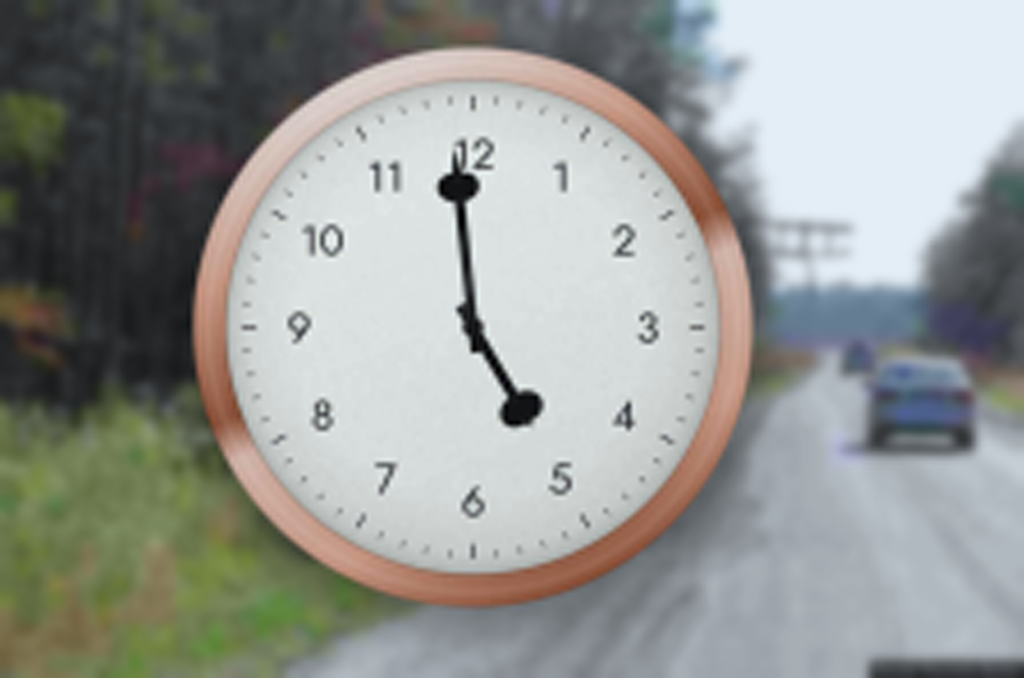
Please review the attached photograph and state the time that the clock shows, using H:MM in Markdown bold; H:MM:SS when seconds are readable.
**4:59**
